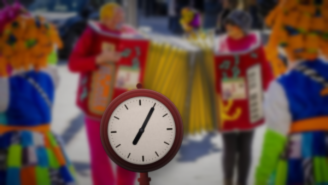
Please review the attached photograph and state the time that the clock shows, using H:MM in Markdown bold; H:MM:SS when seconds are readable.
**7:05**
